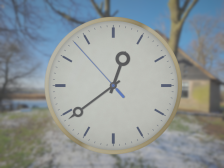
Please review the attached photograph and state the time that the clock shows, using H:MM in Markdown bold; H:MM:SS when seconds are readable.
**12:38:53**
